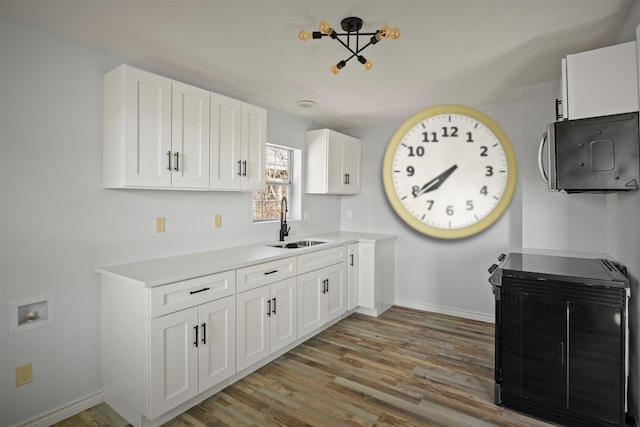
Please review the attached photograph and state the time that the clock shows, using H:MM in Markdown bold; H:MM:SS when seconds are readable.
**7:39**
